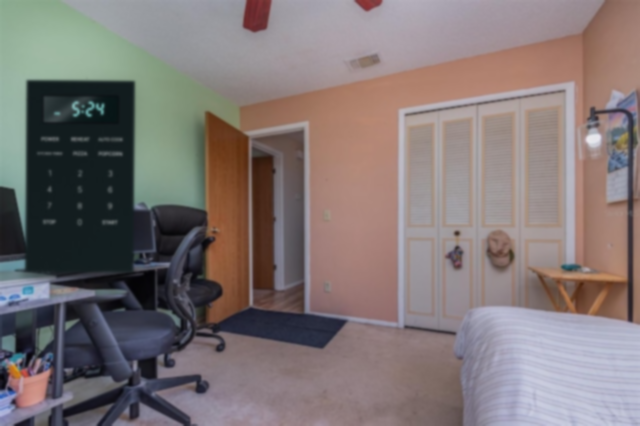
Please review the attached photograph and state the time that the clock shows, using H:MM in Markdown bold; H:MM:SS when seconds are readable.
**5:24**
